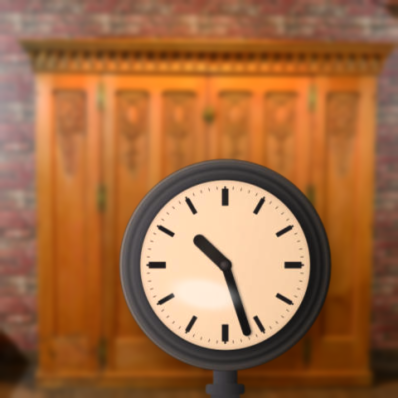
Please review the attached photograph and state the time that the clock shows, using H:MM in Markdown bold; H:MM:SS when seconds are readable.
**10:27**
